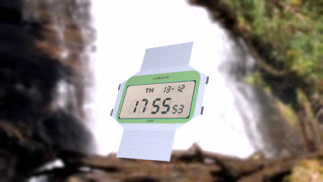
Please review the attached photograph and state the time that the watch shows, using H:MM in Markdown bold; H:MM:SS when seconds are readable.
**17:55:53**
